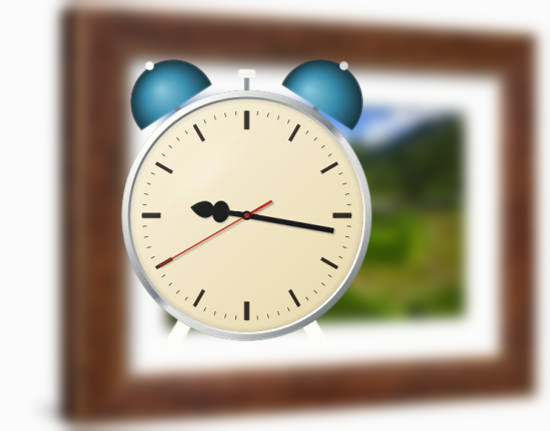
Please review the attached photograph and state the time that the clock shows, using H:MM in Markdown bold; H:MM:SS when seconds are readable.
**9:16:40**
